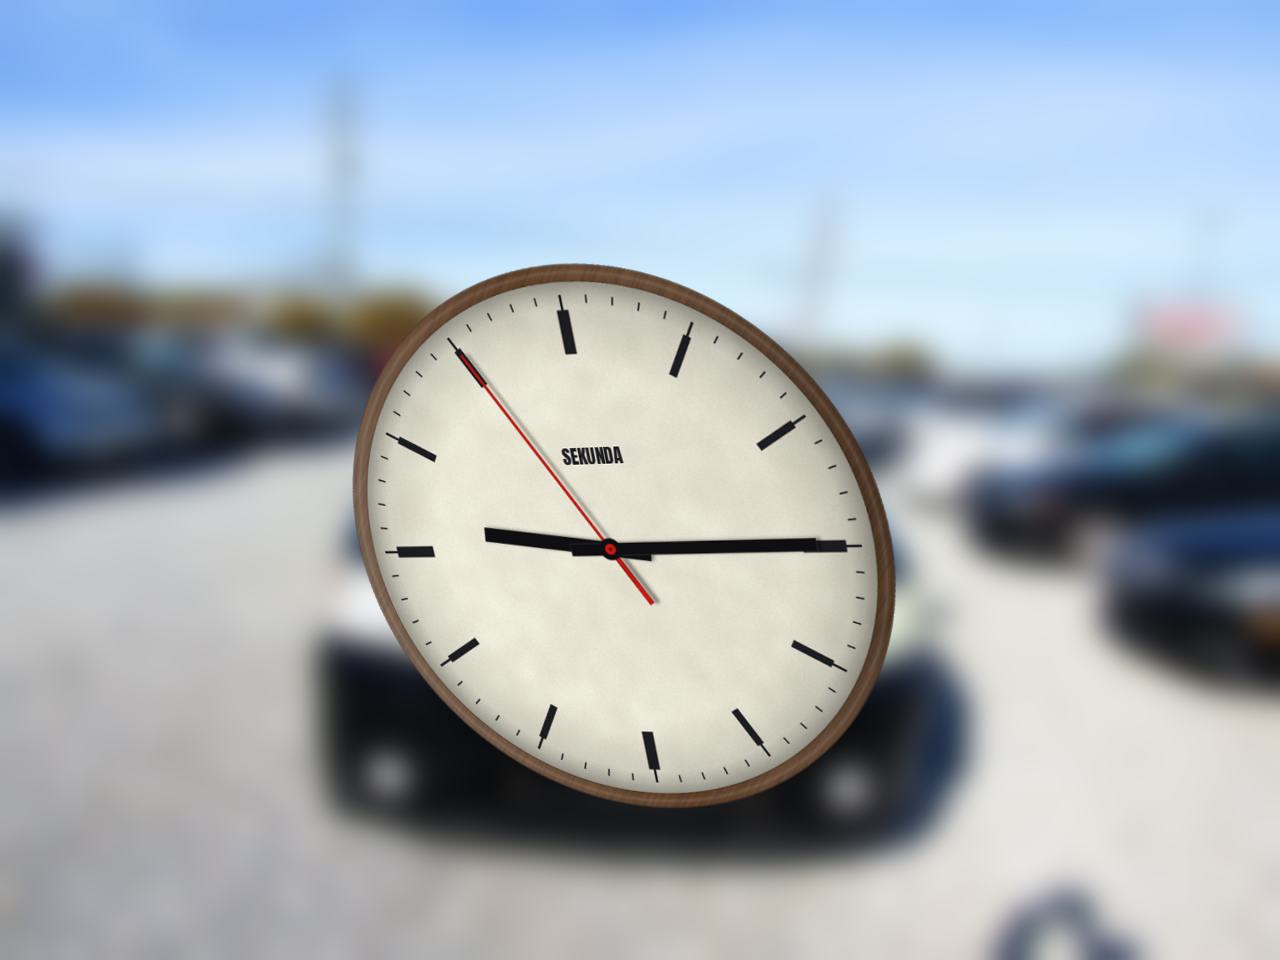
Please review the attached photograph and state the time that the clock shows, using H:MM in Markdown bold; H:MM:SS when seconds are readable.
**9:14:55**
